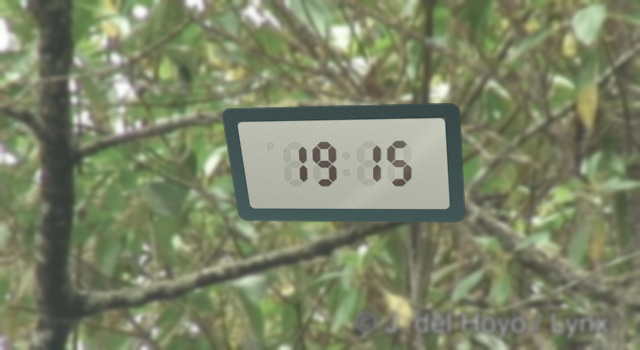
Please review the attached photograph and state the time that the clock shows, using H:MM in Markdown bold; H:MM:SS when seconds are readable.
**19:15**
